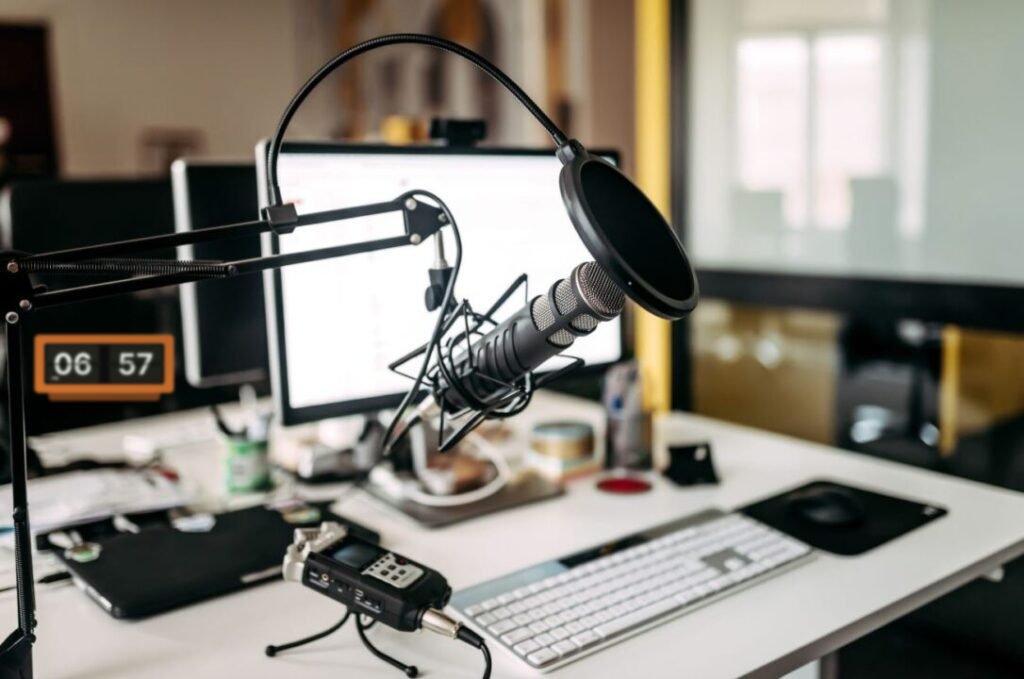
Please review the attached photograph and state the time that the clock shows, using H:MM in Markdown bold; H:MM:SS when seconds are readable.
**6:57**
